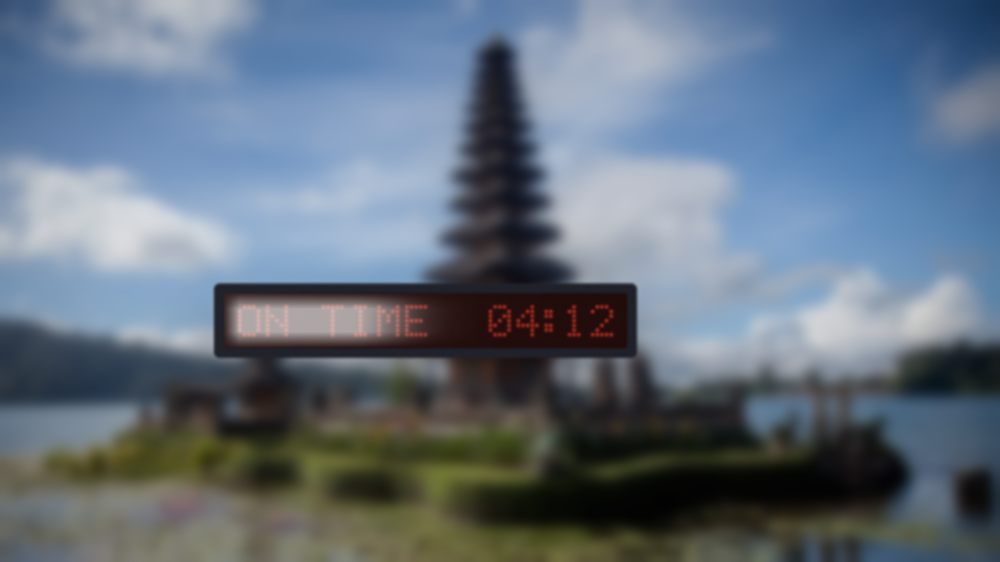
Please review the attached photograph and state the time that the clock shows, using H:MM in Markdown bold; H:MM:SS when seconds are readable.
**4:12**
